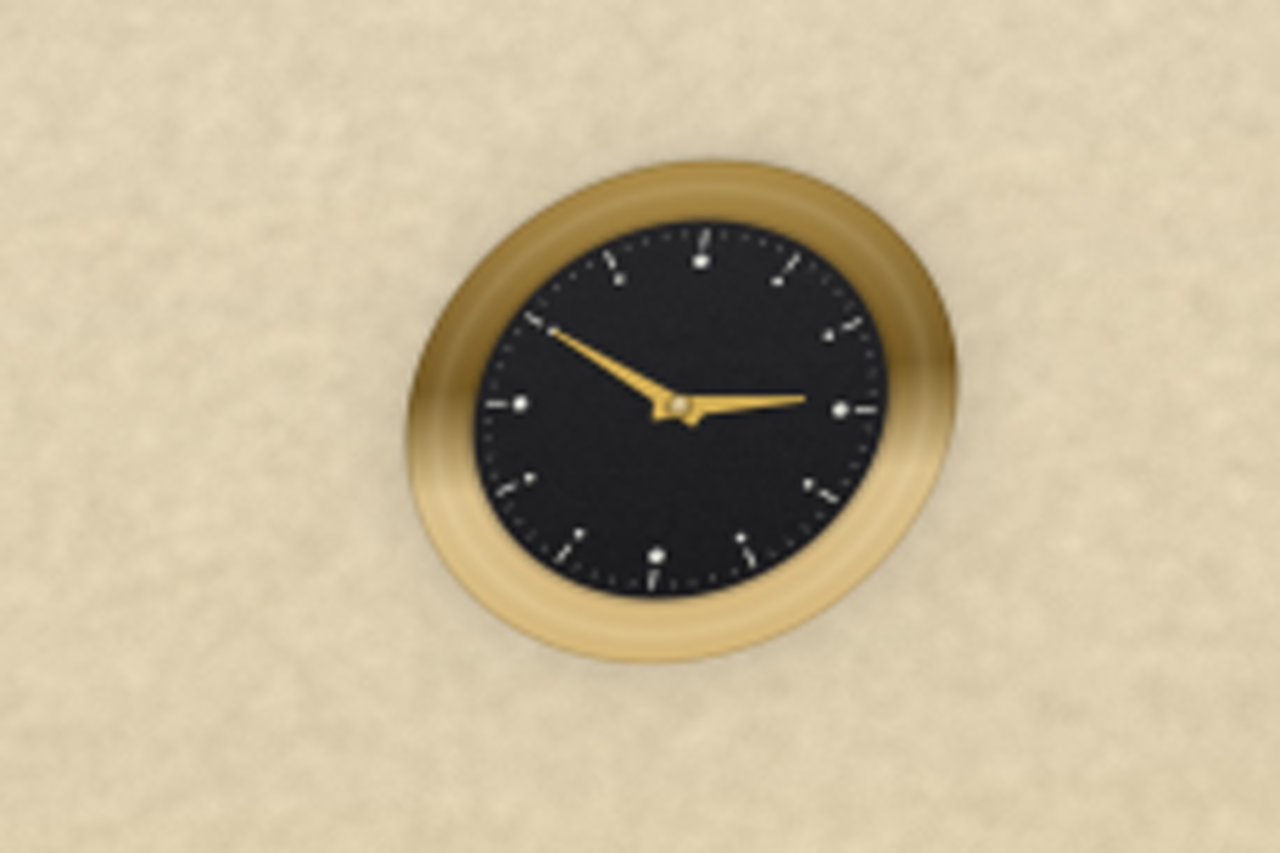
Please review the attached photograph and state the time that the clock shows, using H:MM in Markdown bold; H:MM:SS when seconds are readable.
**2:50**
